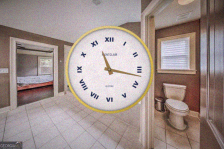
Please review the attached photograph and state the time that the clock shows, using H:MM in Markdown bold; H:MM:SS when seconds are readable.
**11:17**
